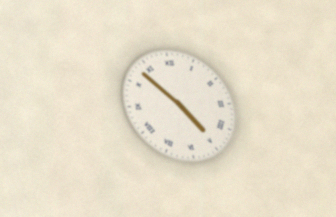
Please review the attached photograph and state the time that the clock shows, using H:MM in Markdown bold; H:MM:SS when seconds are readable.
**4:53**
